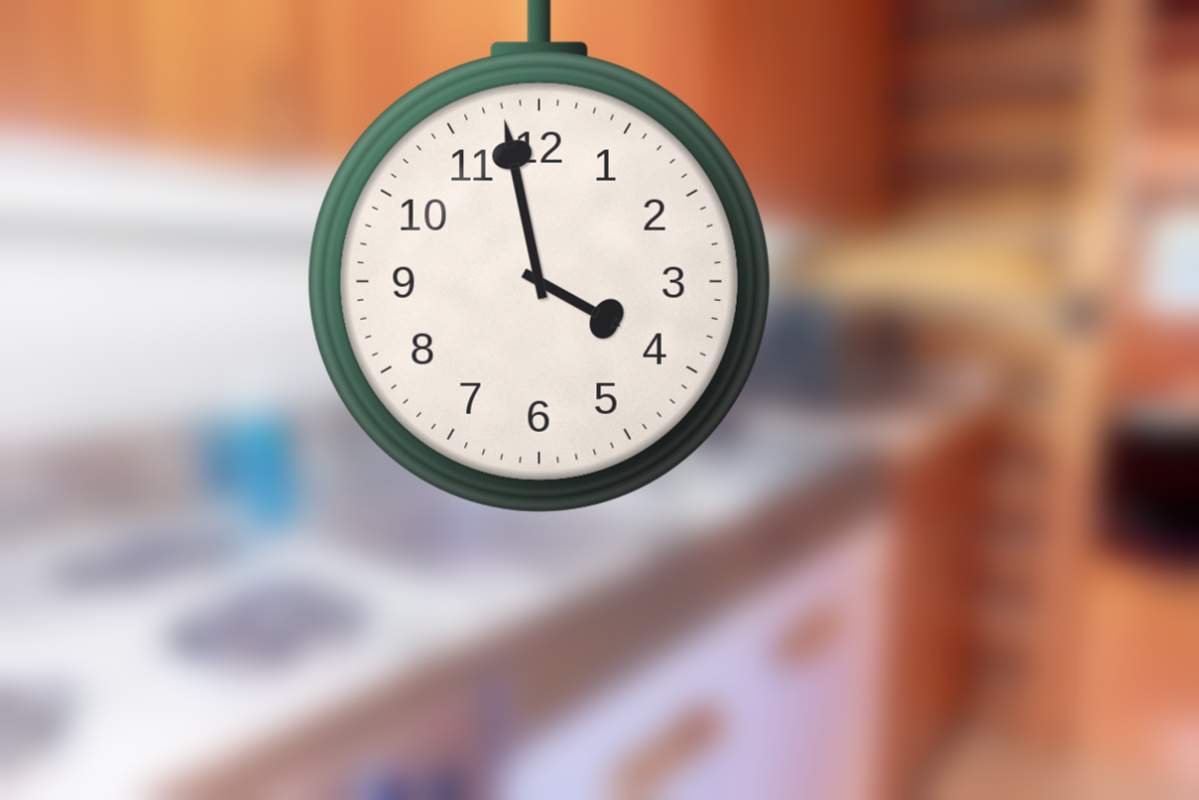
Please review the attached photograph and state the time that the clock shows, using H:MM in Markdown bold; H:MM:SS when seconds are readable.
**3:58**
